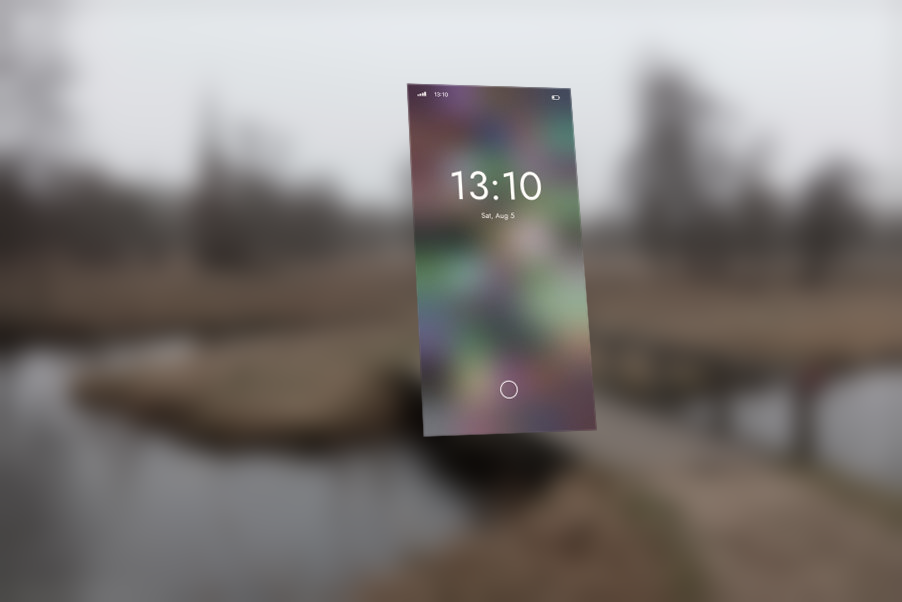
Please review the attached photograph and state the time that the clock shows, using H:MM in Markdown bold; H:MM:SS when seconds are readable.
**13:10**
